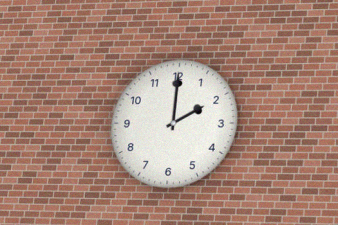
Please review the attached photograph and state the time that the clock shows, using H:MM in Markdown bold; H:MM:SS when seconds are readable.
**2:00**
